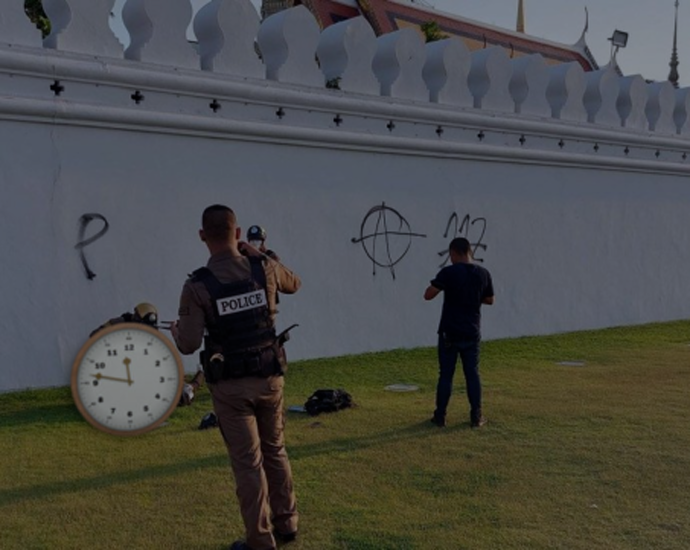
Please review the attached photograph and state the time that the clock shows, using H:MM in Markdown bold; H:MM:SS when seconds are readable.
**11:47**
